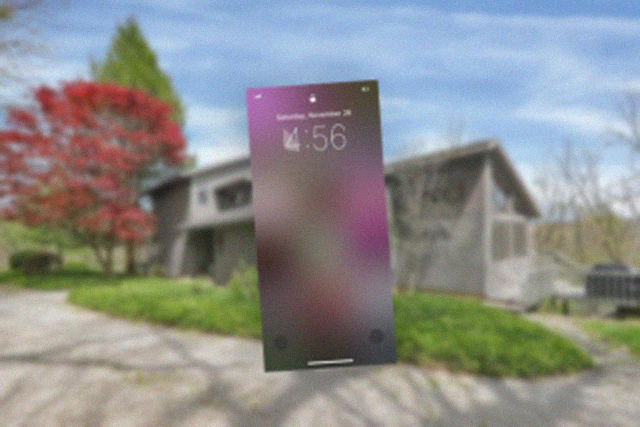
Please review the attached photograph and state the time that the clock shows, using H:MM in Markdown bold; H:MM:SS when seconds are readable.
**4:56**
